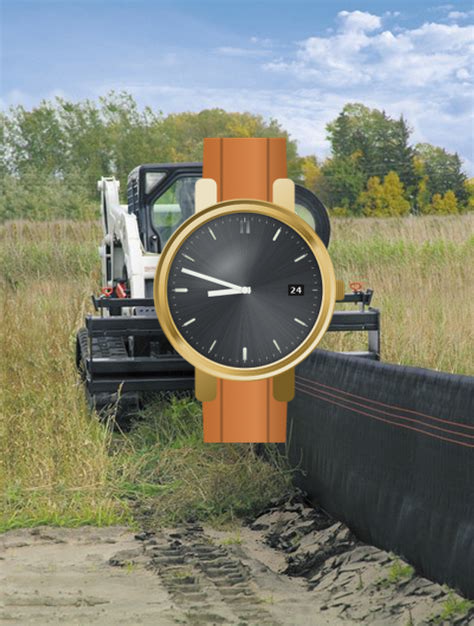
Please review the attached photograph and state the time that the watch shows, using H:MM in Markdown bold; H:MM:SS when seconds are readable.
**8:48**
